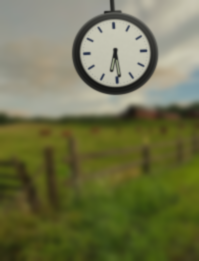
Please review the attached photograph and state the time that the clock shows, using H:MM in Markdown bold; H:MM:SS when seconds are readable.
**6:29**
